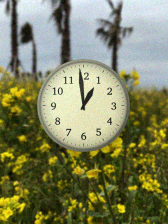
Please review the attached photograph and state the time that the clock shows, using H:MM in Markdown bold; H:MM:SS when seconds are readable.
**12:59**
